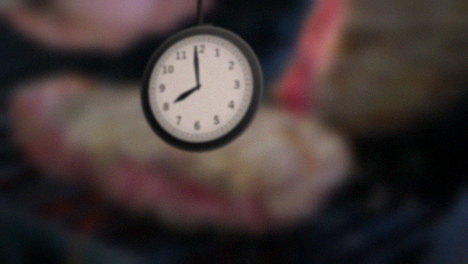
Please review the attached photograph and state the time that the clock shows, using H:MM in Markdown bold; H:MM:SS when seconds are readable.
**7:59**
